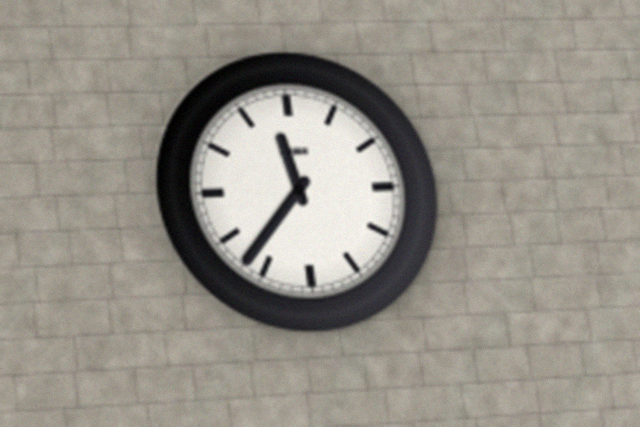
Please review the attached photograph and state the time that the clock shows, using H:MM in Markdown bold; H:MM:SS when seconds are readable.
**11:37**
